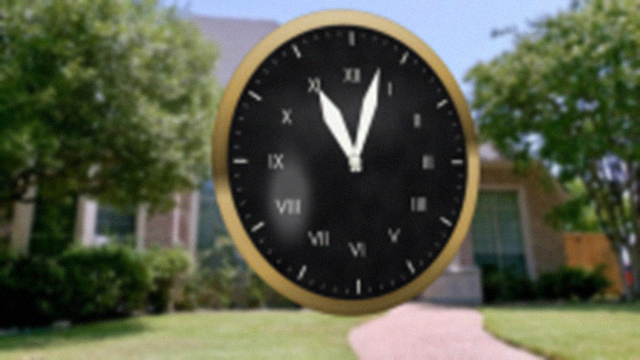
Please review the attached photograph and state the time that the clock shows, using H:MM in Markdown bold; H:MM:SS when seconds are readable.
**11:03**
